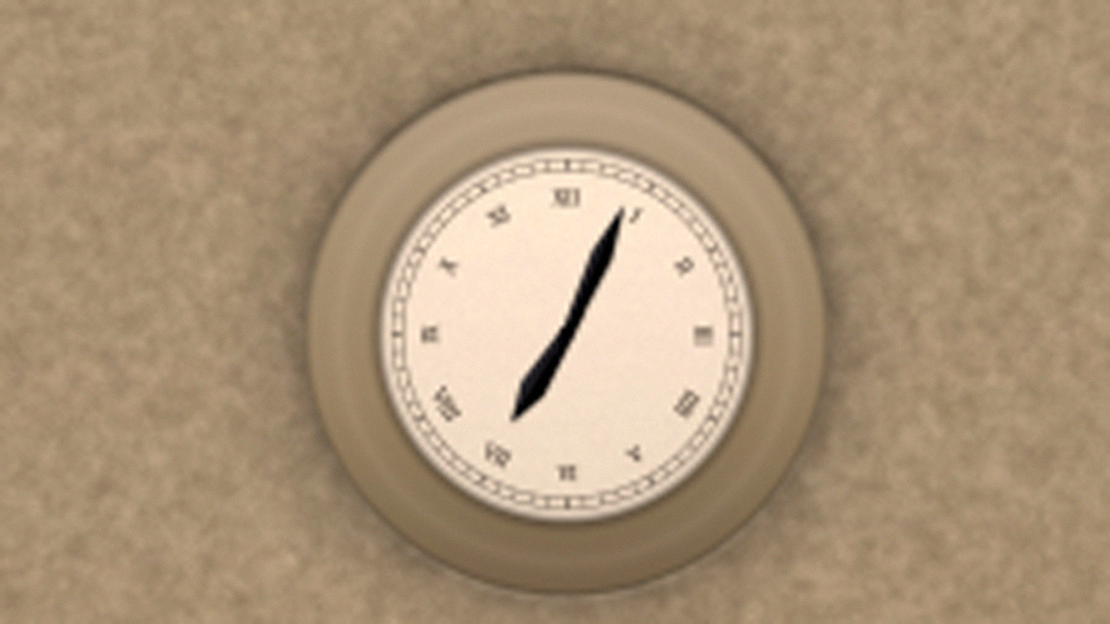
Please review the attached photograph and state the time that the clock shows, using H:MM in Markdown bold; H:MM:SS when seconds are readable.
**7:04**
